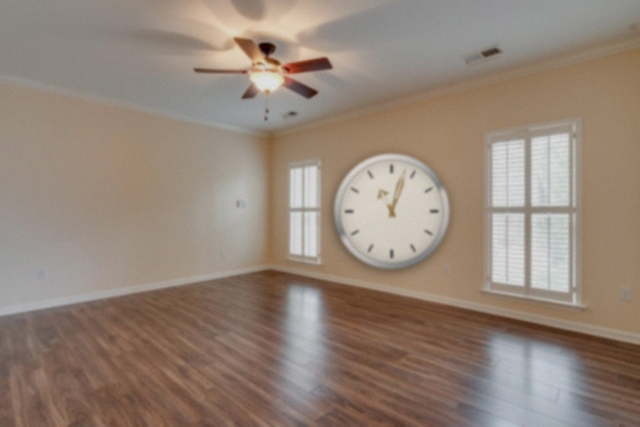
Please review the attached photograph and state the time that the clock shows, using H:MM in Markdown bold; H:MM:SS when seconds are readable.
**11:03**
